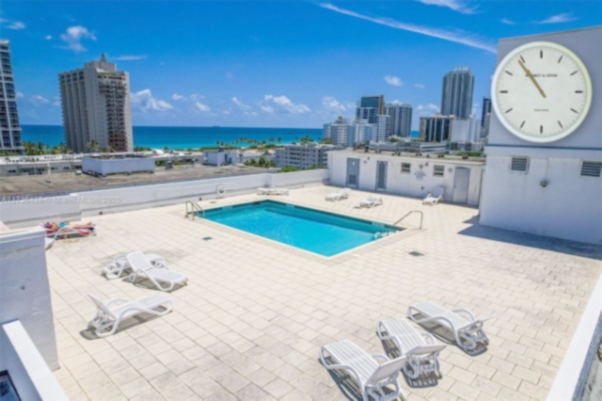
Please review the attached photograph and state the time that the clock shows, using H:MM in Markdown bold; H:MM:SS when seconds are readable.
**10:54**
